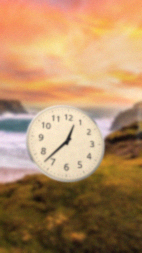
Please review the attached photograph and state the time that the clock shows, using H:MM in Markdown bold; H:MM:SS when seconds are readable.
**12:37**
